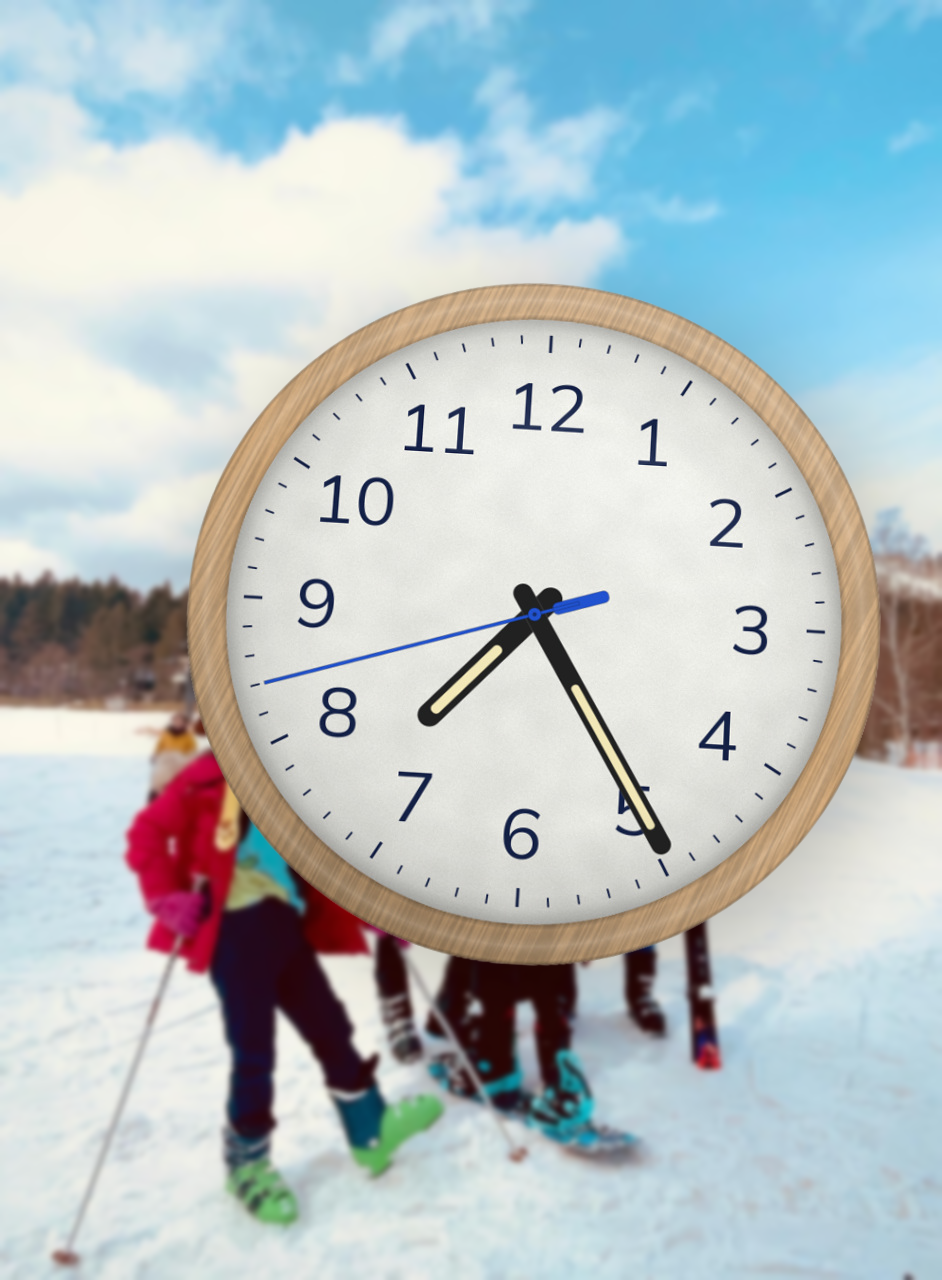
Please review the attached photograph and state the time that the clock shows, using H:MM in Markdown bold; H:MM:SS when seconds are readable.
**7:24:42**
